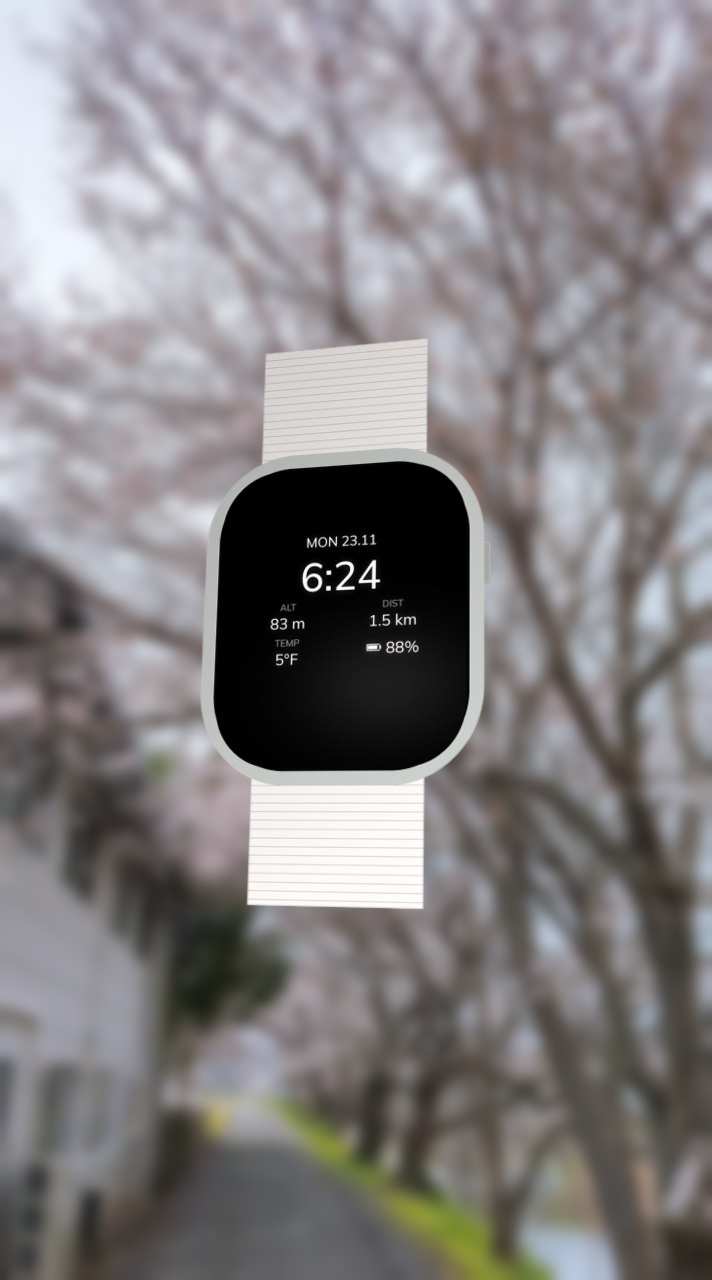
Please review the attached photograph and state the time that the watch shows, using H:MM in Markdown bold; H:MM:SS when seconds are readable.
**6:24**
